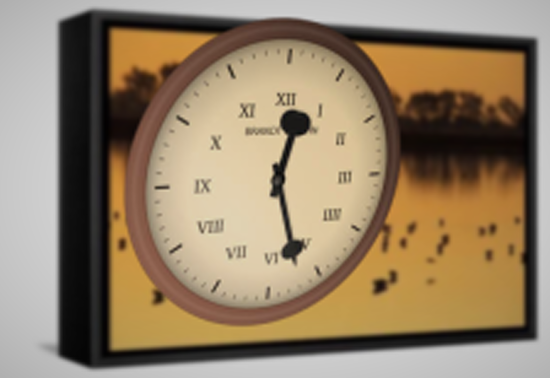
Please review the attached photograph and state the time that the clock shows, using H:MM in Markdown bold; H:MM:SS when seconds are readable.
**12:27**
